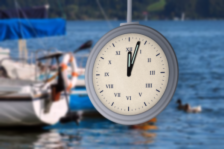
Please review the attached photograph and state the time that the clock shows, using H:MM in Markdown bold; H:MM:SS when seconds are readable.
**12:03**
